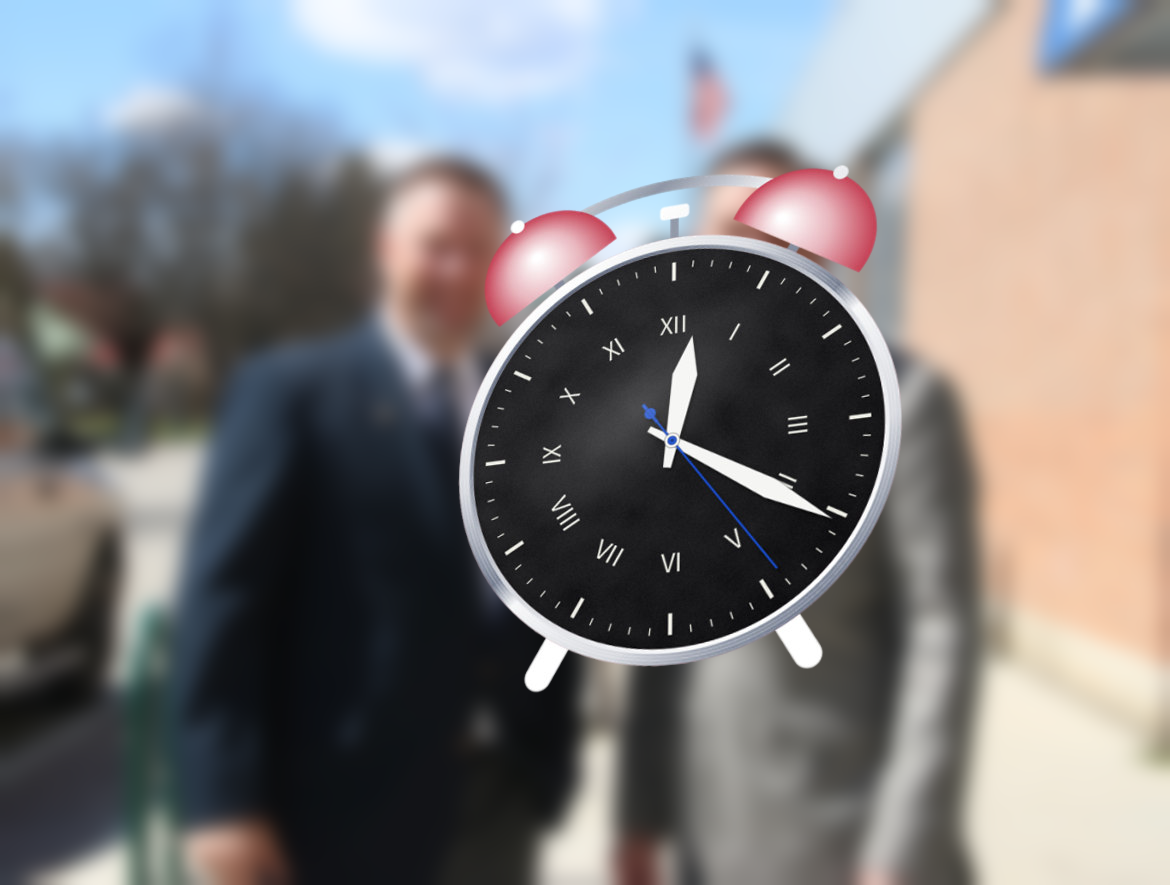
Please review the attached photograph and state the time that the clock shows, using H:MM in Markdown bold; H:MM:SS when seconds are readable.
**12:20:24**
